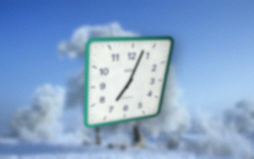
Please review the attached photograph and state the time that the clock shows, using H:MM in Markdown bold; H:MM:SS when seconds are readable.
**7:03**
